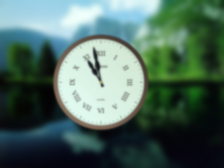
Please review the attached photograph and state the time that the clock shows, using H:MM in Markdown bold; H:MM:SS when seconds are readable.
**10:58**
